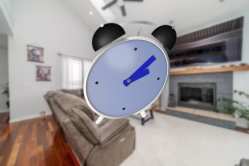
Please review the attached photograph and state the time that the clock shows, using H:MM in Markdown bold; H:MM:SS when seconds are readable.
**2:07**
